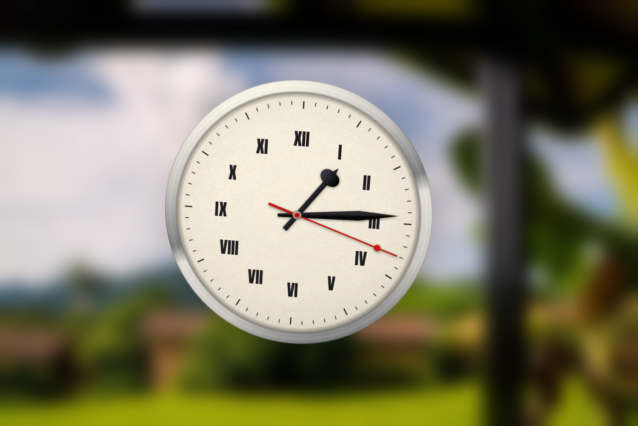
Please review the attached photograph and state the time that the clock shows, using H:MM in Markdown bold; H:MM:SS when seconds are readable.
**1:14:18**
